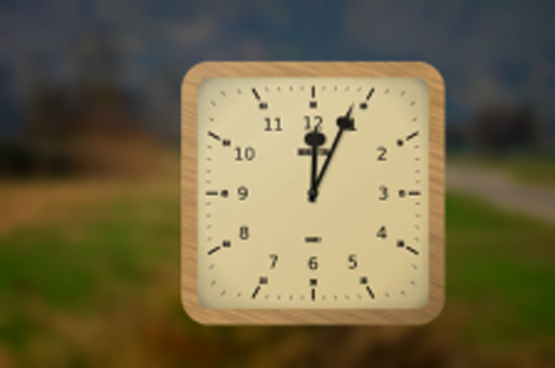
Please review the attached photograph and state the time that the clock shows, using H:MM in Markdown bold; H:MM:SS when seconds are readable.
**12:04**
